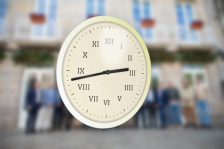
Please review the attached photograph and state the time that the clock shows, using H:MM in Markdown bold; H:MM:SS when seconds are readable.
**2:43**
